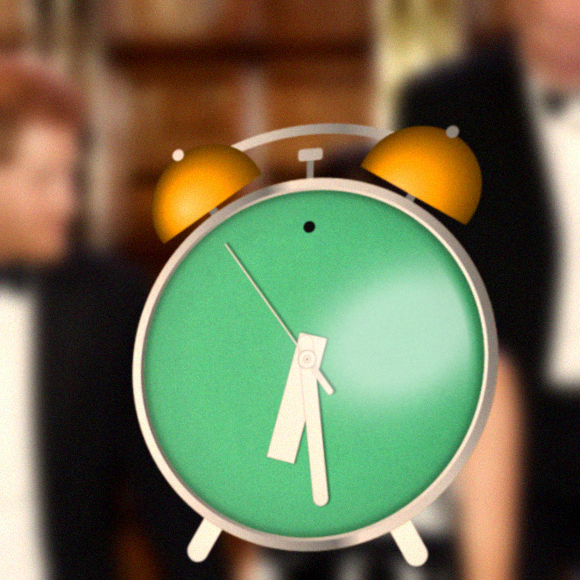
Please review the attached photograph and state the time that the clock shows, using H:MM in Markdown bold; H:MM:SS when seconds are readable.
**6:28:54**
